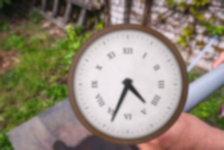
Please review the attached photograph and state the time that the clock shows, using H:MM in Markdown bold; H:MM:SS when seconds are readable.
**4:34**
